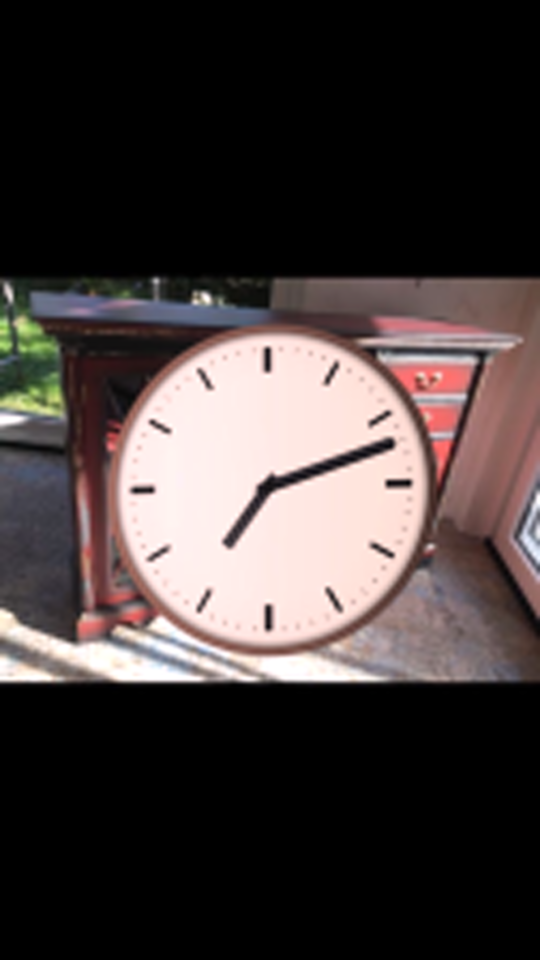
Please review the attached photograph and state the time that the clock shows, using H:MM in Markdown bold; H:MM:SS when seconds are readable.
**7:12**
